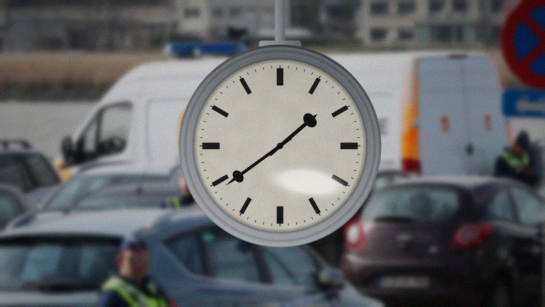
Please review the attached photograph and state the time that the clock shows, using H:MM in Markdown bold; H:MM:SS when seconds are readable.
**1:39**
